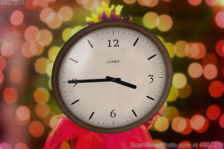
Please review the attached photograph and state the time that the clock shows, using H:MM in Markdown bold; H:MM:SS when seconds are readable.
**3:45**
